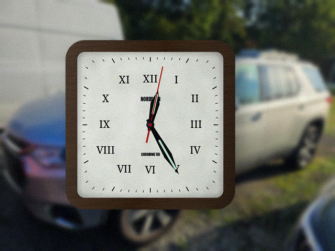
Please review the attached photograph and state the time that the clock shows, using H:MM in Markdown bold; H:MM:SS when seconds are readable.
**12:25:02**
